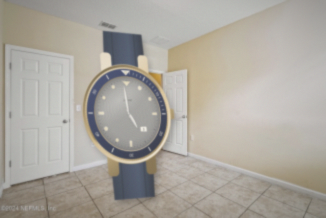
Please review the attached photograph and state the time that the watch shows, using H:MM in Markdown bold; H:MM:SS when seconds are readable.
**4:59**
